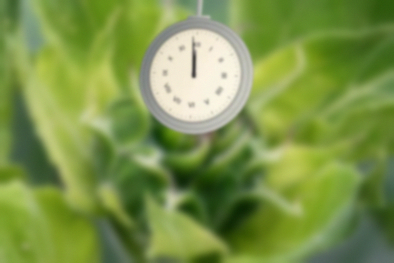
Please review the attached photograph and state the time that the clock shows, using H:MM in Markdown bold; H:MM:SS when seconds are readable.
**11:59**
